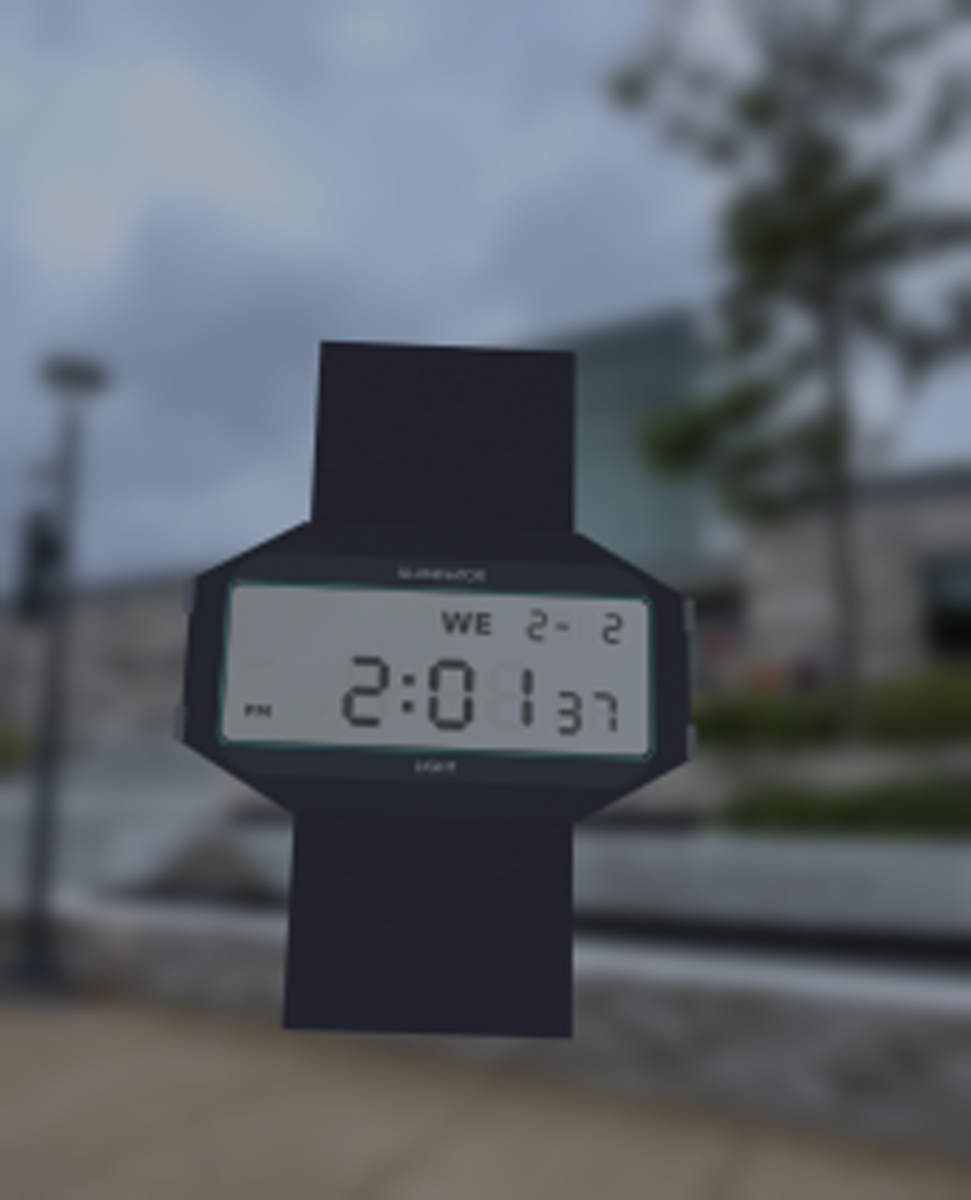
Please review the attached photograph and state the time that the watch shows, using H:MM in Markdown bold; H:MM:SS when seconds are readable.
**2:01:37**
